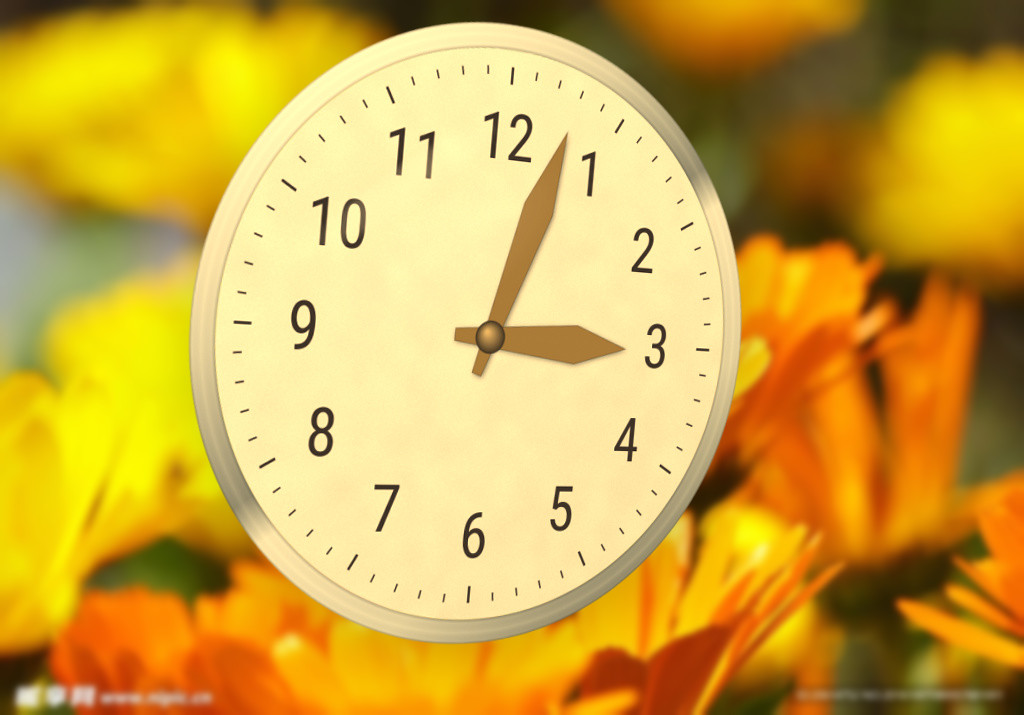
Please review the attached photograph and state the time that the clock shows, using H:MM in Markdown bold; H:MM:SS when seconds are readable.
**3:03**
